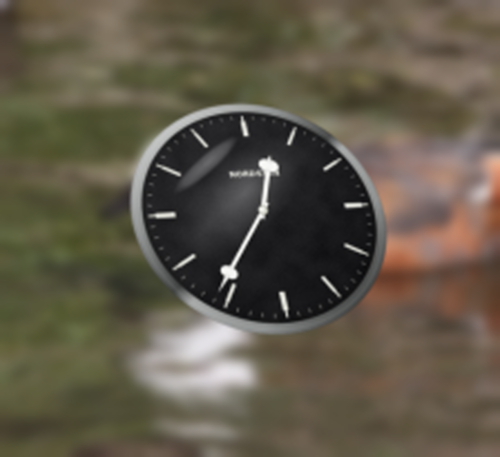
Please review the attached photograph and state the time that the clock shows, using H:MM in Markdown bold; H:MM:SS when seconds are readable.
**12:36**
